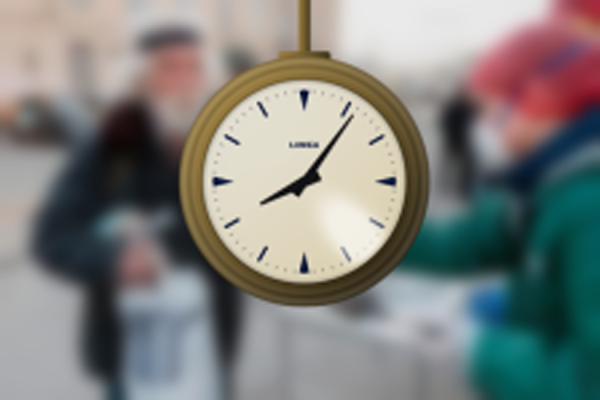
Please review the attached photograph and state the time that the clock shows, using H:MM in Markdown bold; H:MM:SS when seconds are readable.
**8:06**
